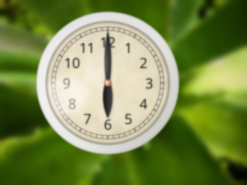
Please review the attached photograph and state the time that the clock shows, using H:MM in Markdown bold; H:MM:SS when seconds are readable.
**6:00**
